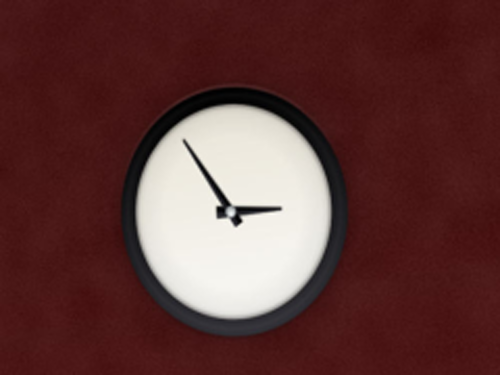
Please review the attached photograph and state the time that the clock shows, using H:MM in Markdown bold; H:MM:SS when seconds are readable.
**2:54**
